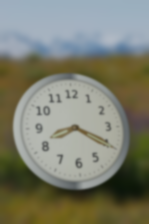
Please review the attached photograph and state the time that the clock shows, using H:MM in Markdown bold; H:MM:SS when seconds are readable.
**8:20**
